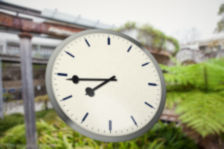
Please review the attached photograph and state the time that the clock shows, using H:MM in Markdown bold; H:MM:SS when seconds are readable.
**7:44**
